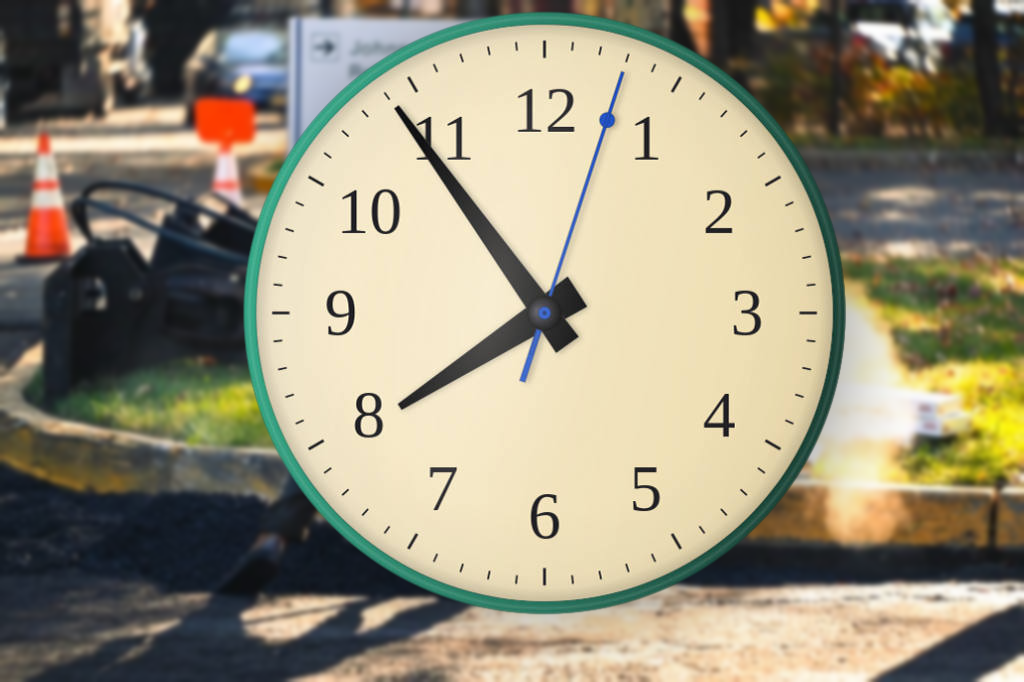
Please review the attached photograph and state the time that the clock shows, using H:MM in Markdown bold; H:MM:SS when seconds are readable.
**7:54:03**
